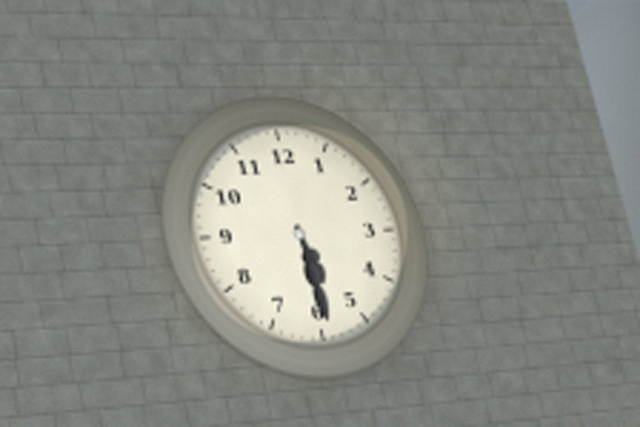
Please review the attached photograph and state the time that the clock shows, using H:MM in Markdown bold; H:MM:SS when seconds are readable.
**5:29**
